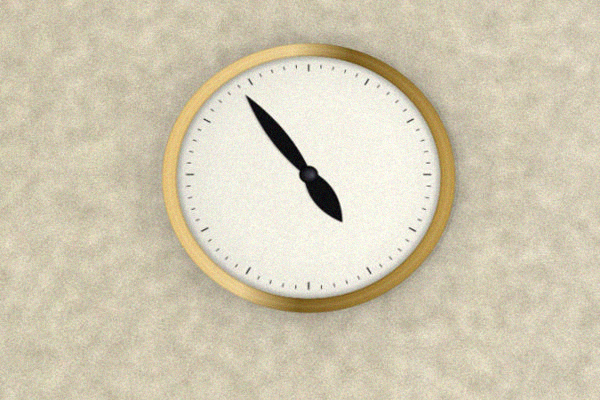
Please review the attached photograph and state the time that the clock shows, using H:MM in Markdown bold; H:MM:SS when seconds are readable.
**4:54**
